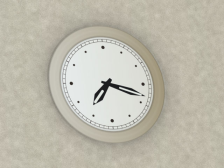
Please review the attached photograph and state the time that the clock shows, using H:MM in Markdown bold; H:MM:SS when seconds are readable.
**7:18**
